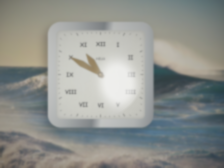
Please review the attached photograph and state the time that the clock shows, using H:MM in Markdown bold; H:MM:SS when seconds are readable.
**10:50**
